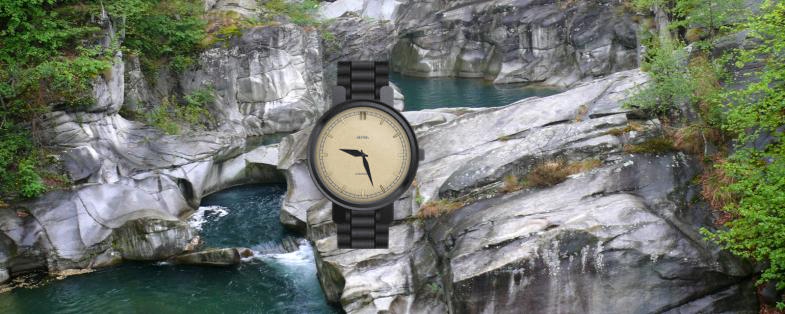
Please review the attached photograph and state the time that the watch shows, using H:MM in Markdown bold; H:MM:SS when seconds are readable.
**9:27**
